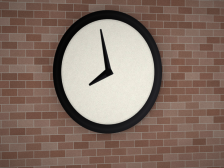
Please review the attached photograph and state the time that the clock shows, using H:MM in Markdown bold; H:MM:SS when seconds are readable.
**7:58**
